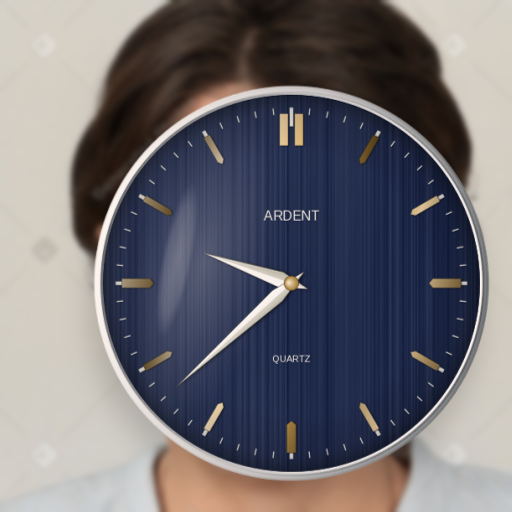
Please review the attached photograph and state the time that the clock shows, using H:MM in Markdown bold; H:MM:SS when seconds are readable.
**9:38**
